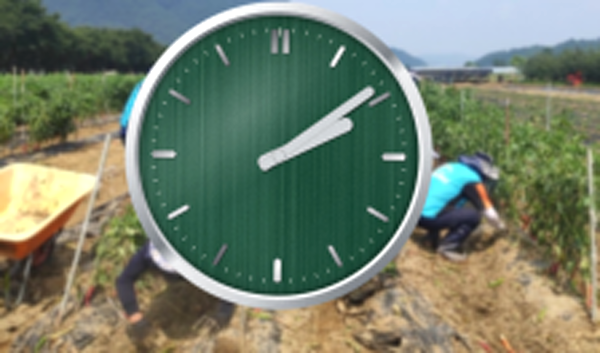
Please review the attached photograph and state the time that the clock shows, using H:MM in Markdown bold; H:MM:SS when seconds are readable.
**2:09**
